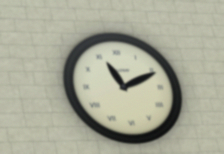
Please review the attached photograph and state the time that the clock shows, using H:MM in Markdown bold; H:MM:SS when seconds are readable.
**11:11**
